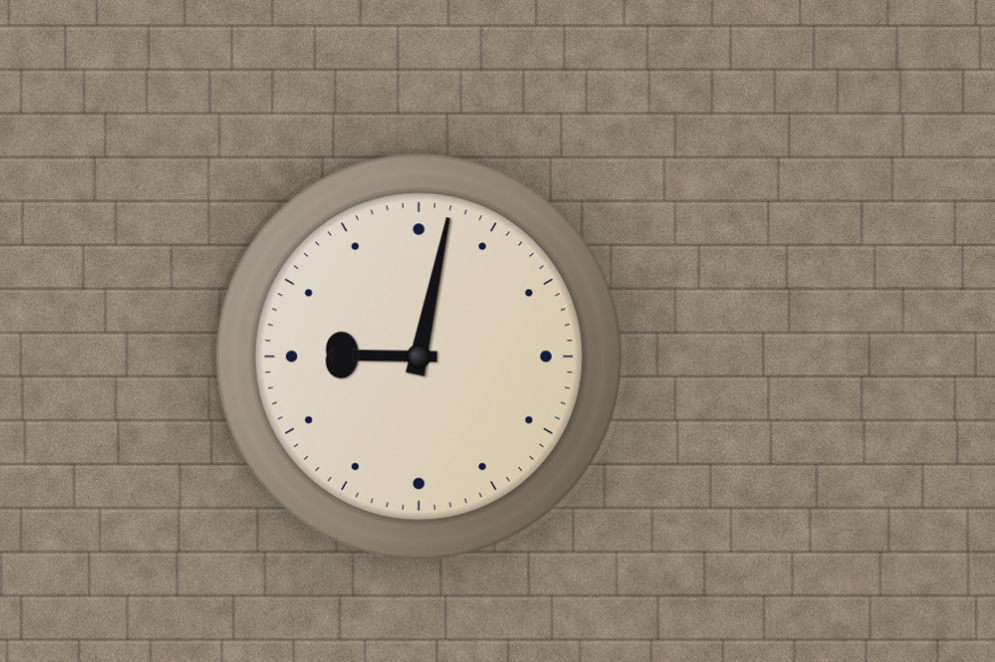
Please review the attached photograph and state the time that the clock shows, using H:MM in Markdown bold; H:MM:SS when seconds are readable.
**9:02**
